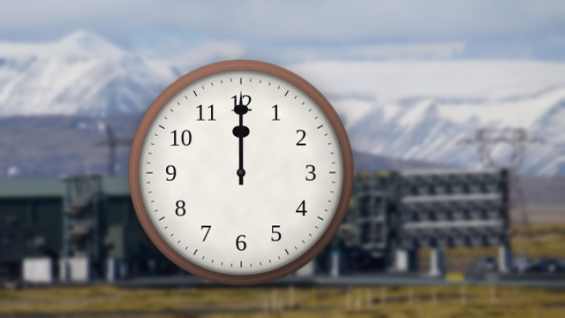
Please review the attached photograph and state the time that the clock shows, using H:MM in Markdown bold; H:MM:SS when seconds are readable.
**12:00**
